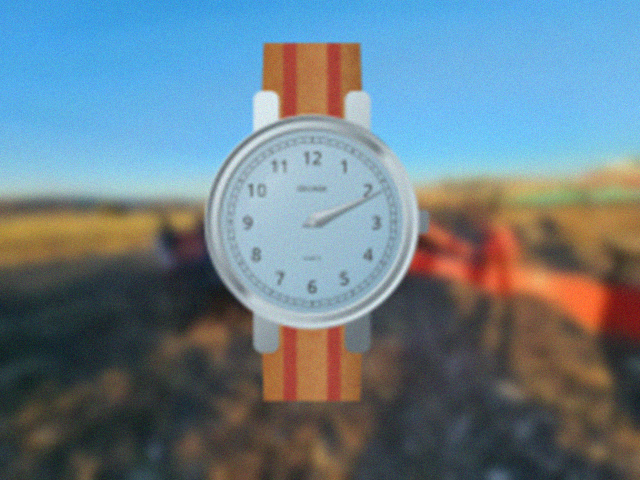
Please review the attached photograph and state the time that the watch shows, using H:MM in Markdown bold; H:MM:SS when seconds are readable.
**2:11**
